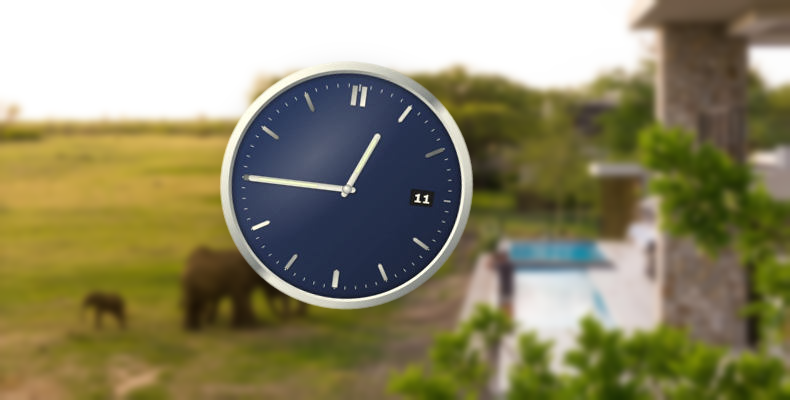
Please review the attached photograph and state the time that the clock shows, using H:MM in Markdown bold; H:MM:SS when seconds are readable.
**12:45**
